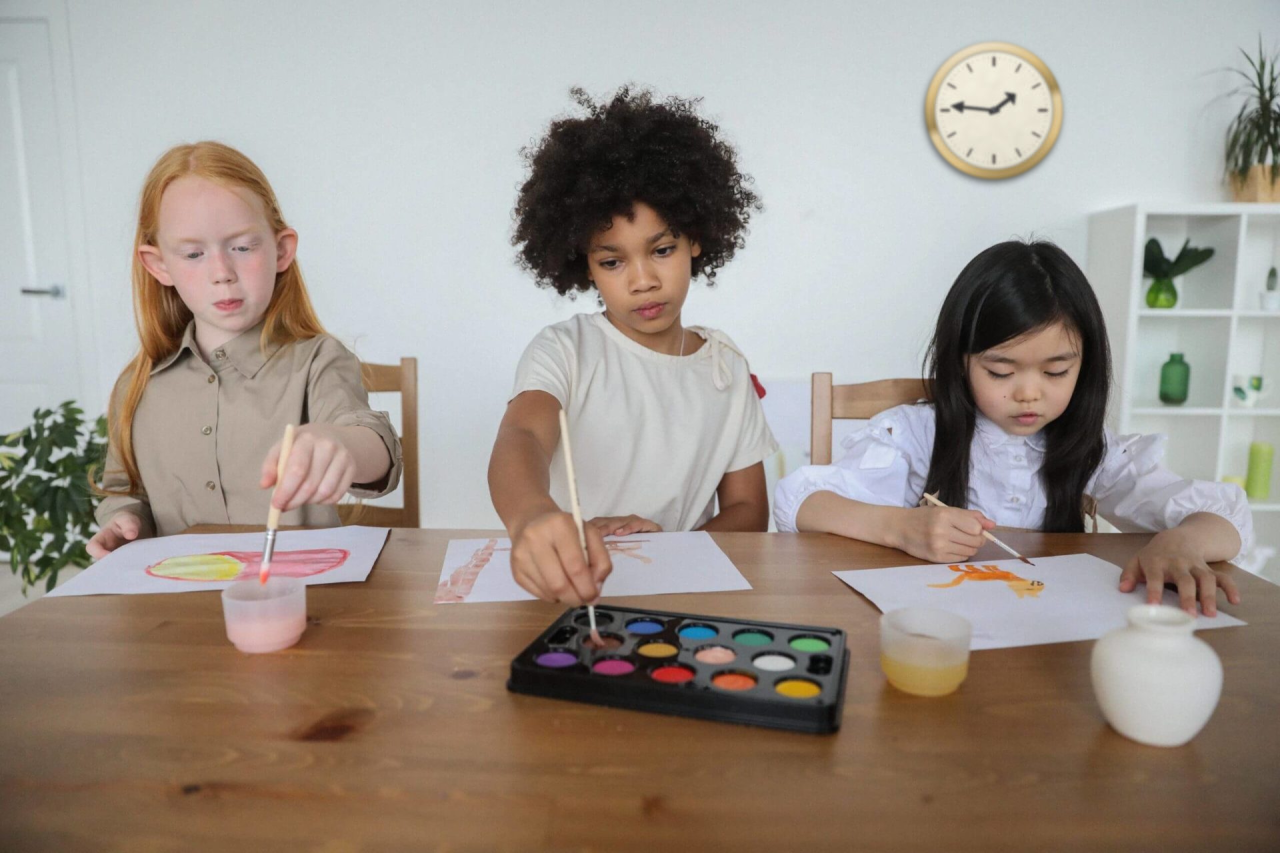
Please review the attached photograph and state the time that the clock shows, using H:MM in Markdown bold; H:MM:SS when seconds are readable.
**1:46**
